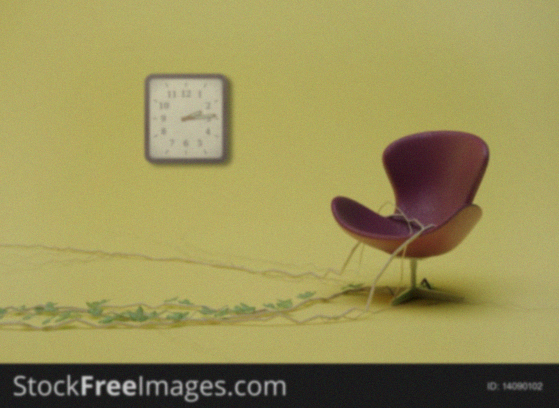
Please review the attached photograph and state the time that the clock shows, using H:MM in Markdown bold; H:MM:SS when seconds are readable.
**2:14**
